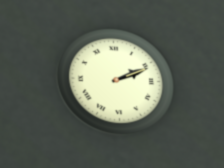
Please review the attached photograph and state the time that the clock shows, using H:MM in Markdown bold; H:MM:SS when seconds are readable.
**2:11**
